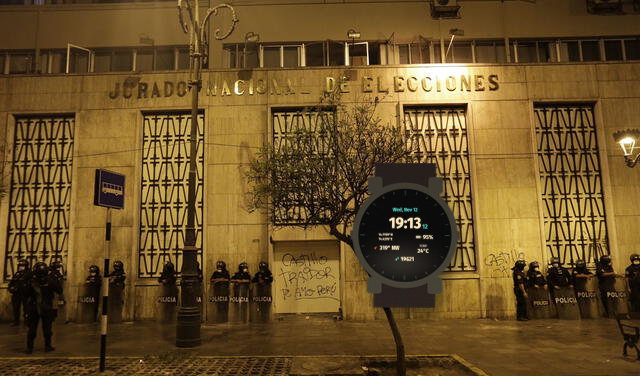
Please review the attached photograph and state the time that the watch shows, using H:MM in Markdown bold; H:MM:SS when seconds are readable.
**19:13**
